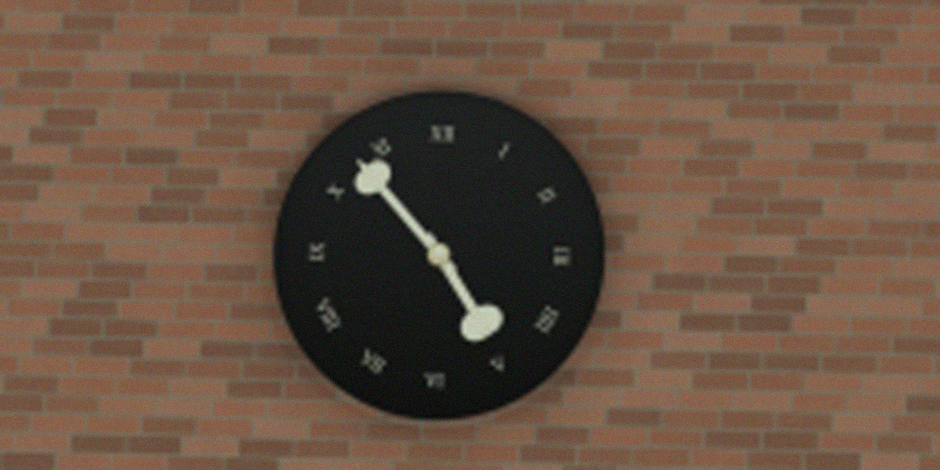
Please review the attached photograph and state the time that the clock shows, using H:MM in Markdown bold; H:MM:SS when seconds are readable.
**4:53**
